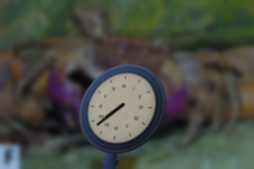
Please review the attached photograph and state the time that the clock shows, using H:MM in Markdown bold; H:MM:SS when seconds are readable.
**7:38**
